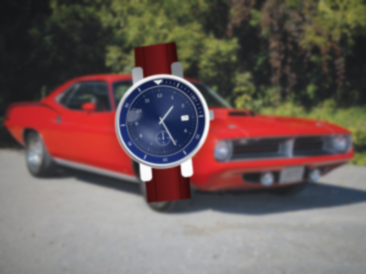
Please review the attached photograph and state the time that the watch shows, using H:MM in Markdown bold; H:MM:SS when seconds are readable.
**1:26**
